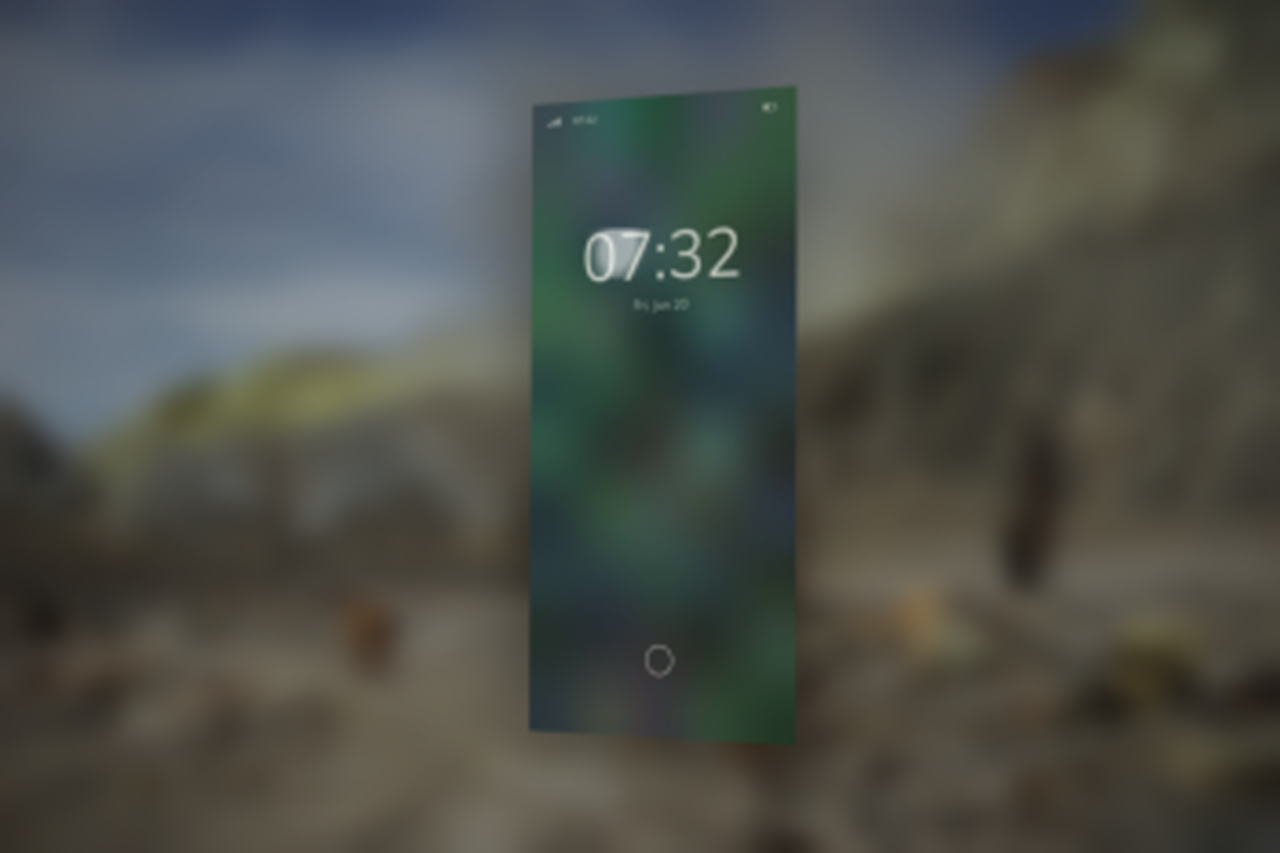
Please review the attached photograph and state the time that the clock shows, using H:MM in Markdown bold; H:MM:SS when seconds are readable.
**7:32**
